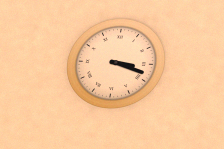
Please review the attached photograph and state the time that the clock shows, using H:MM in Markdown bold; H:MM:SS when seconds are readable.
**3:18**
